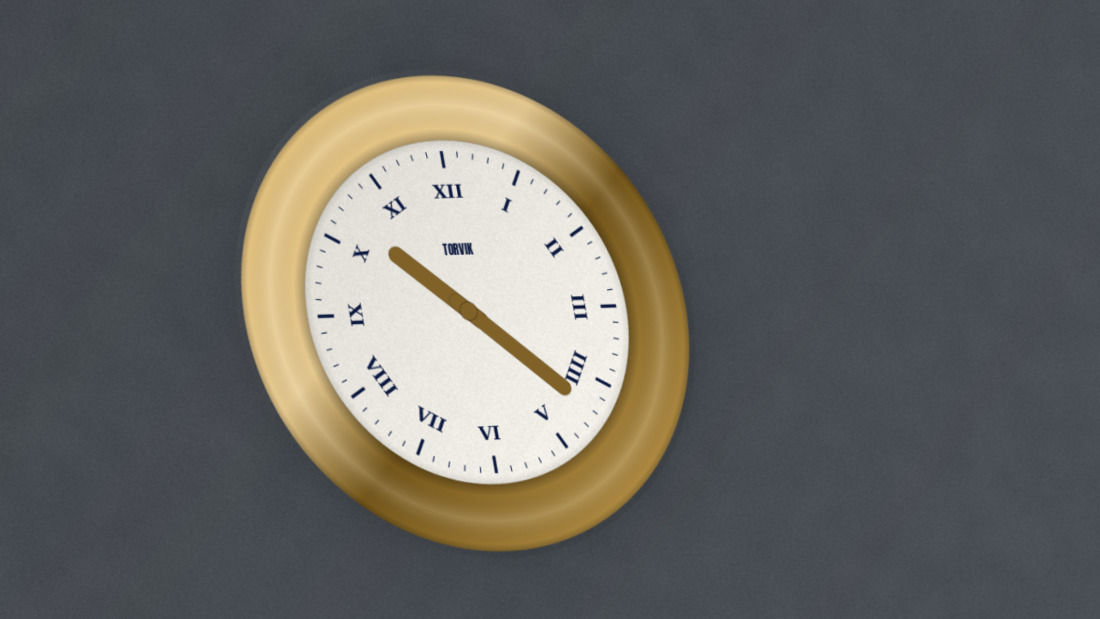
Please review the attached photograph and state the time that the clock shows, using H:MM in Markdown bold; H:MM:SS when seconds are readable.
**10:22**
